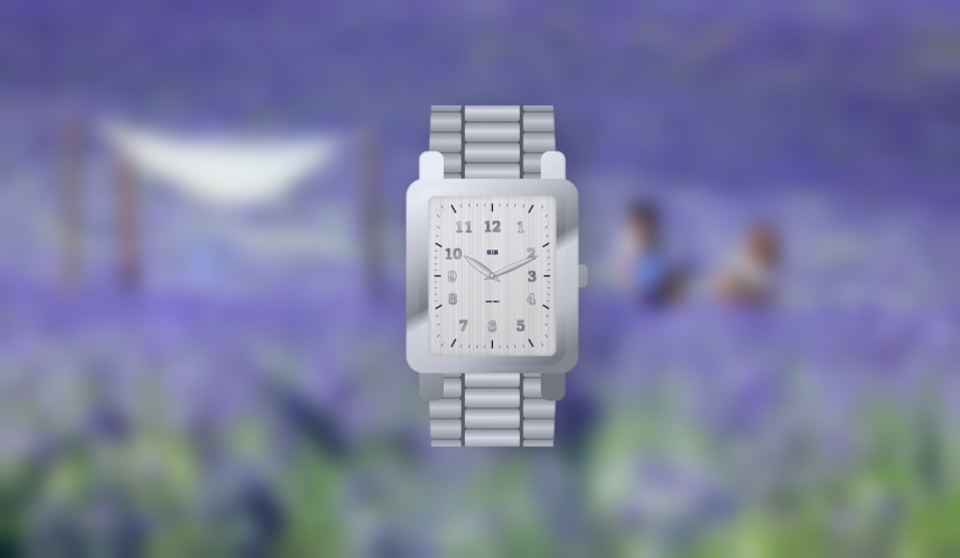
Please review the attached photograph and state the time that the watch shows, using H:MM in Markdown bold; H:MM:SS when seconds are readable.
**10:11**
